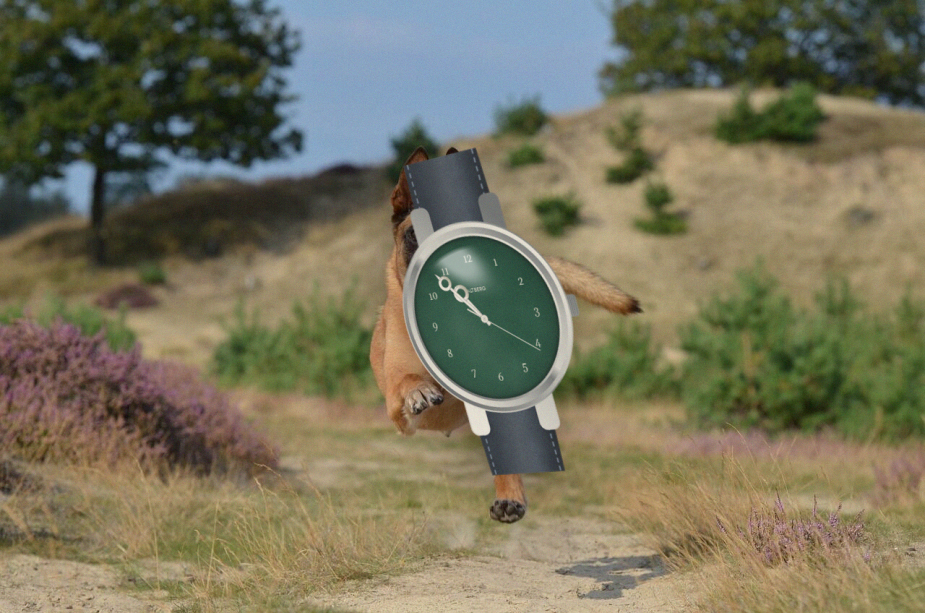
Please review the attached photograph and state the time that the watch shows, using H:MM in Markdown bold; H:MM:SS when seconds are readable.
**10:53:21**
